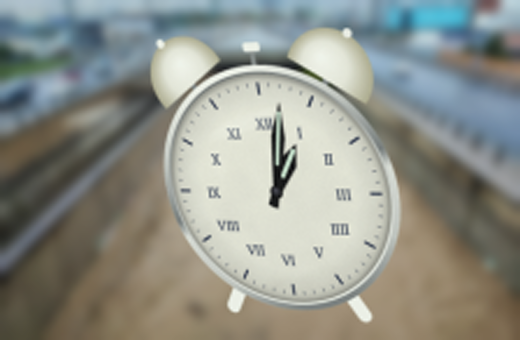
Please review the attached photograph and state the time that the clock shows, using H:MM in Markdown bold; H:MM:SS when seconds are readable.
**1:02**
